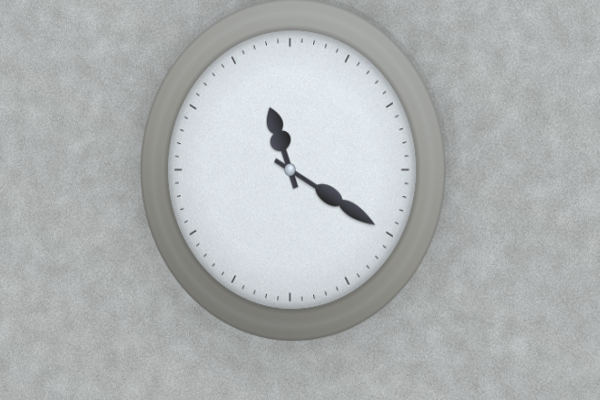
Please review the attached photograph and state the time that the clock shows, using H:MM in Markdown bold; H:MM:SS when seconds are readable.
**11:20**
